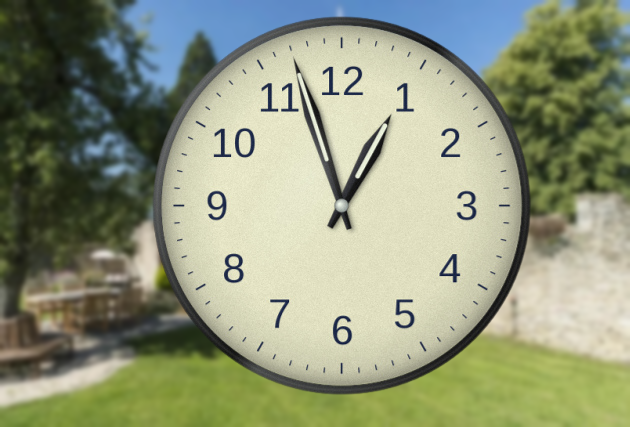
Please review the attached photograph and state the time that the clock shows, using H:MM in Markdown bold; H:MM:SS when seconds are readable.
**12:57**
